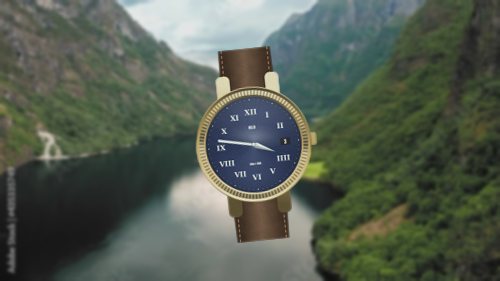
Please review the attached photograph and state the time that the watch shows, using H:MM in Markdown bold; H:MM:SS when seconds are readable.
**3:47**
